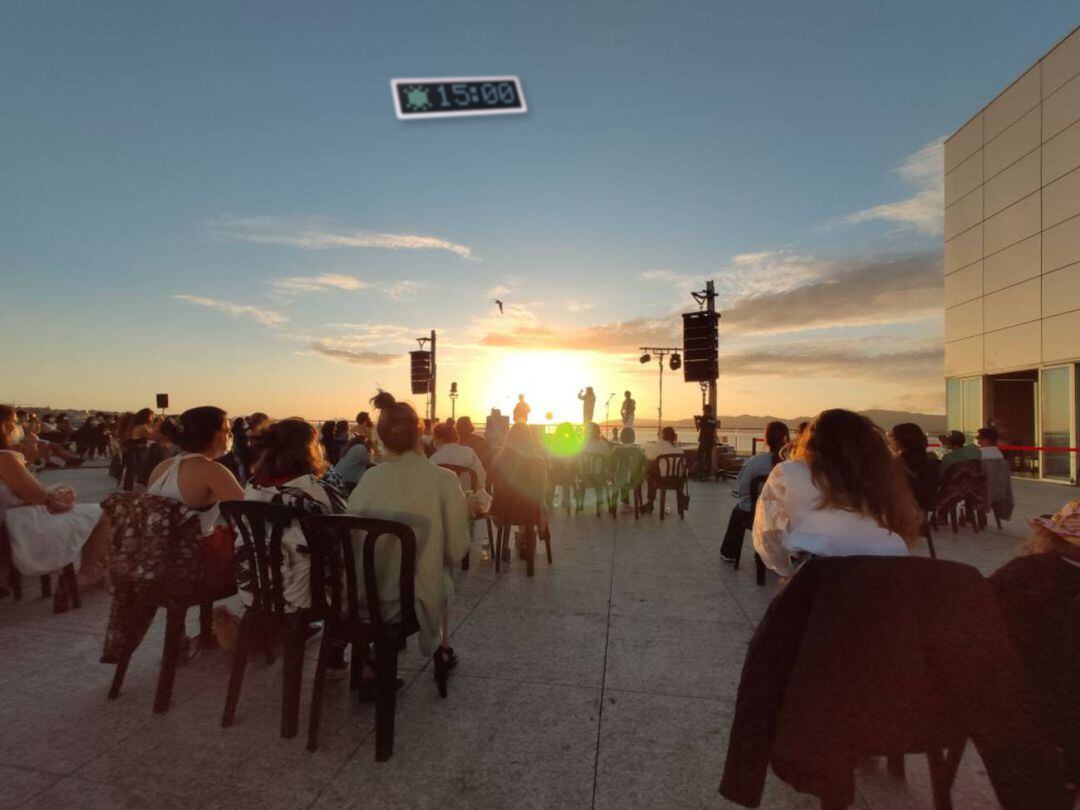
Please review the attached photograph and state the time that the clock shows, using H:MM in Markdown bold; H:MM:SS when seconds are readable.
**15:00**
